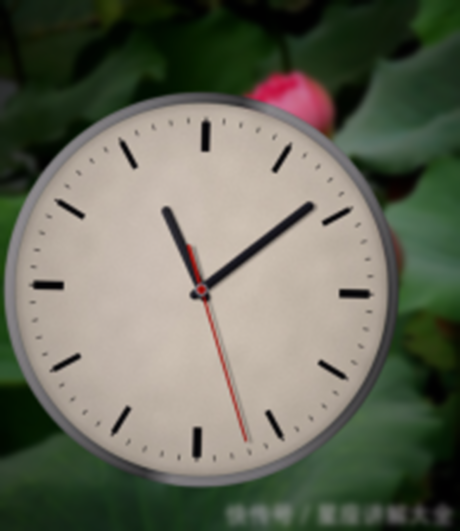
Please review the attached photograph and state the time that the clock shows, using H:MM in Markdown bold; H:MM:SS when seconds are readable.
**11:08:27**
